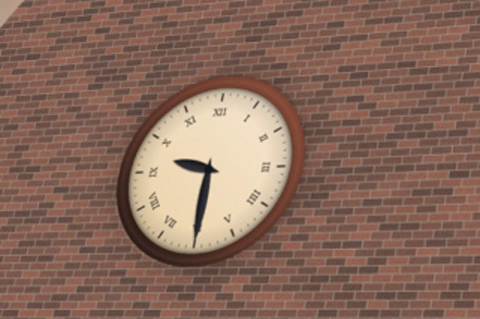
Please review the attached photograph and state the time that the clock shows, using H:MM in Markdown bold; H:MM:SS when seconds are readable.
**9:30**
